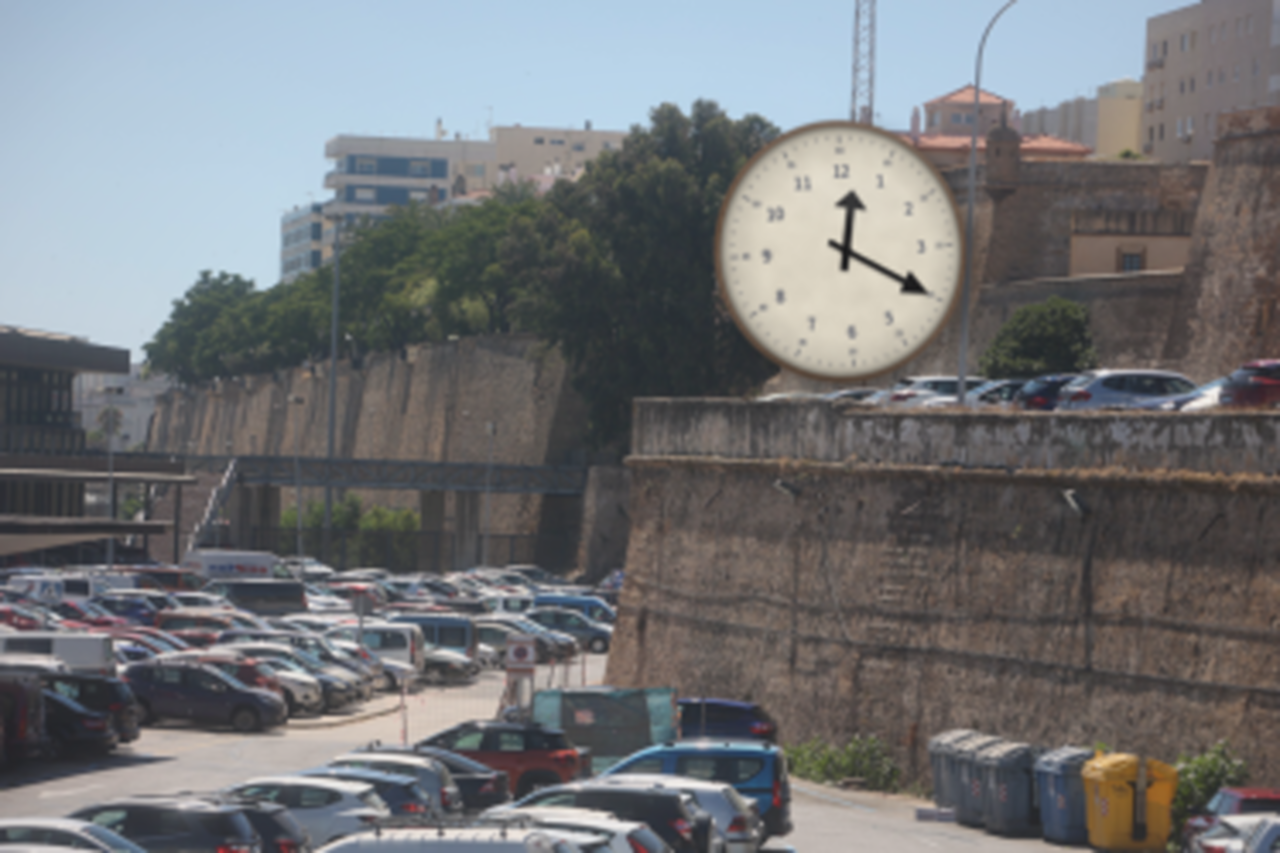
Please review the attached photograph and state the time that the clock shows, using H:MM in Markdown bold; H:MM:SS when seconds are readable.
**12:20**
